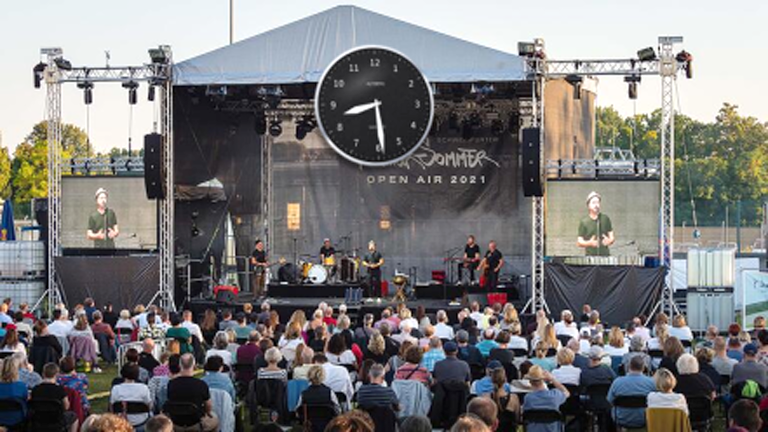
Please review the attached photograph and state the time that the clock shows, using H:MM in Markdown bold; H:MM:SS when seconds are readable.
**8:29**
